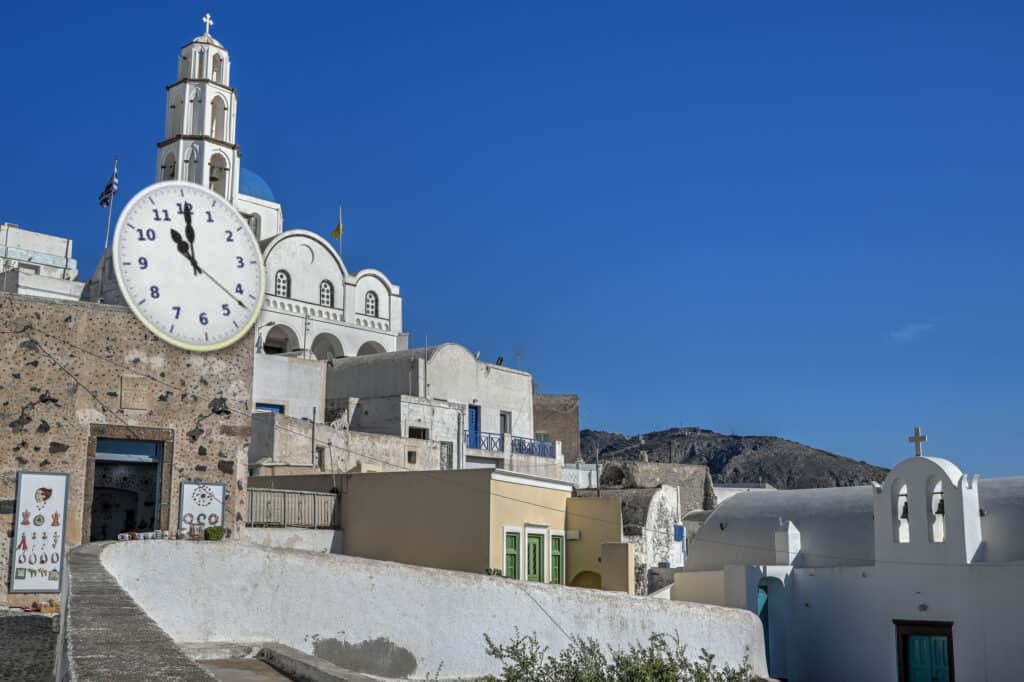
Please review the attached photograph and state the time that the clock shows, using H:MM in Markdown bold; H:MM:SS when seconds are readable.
**11:00:22**
